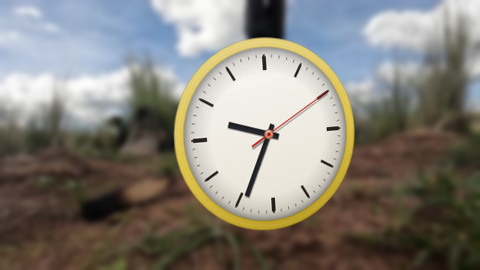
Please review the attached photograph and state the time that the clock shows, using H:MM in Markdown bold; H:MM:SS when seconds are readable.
**9:34:10**
